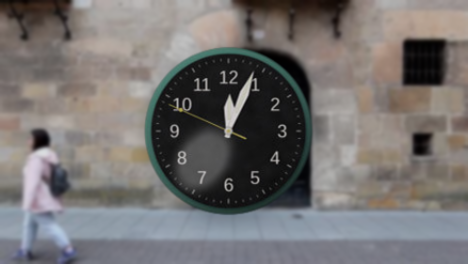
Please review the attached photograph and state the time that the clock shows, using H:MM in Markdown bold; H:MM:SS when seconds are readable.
**12:03:49**
